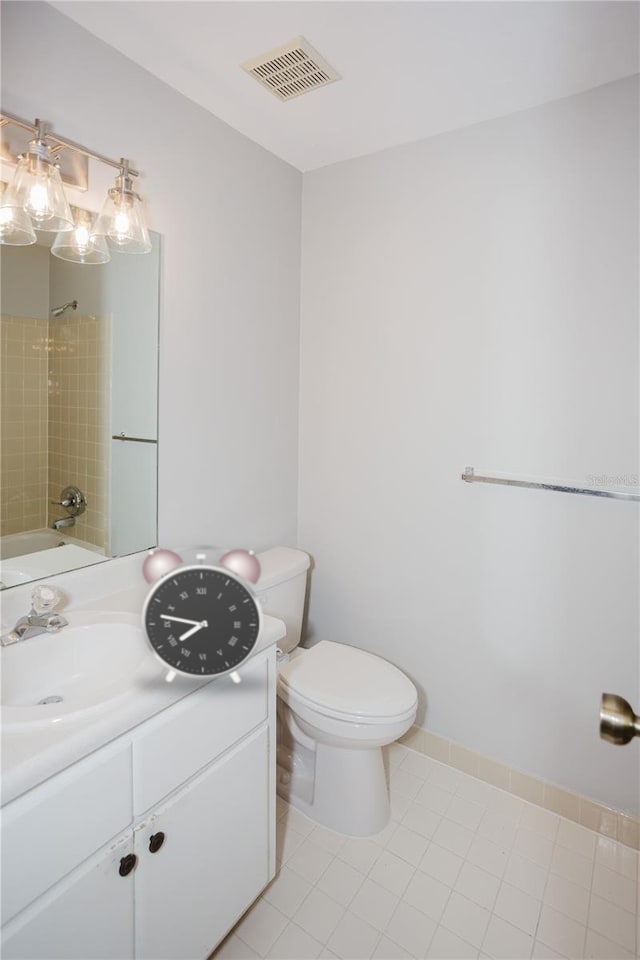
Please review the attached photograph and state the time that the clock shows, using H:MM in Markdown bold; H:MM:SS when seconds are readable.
**7:47**
